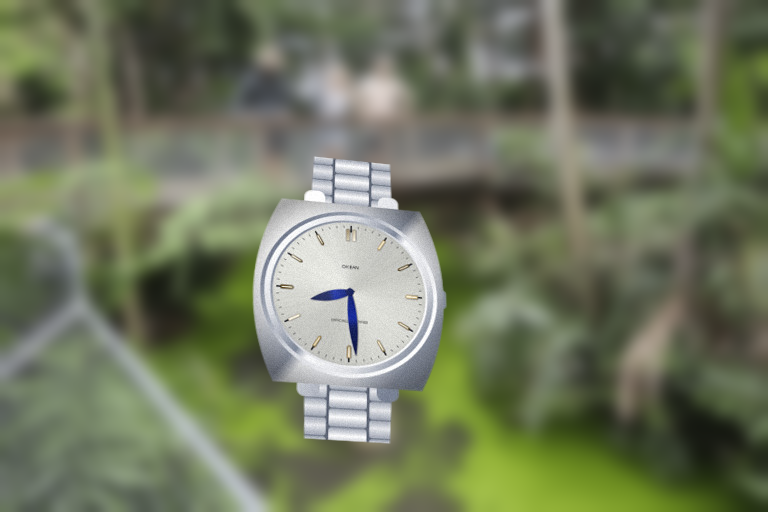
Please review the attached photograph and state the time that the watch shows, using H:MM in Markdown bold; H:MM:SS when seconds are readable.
**8:29**
